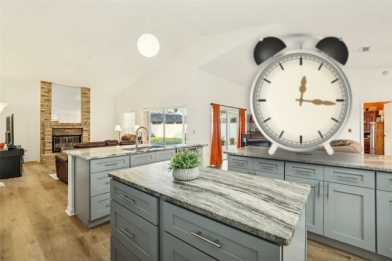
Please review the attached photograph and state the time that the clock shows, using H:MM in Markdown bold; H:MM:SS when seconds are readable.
**12:16**
